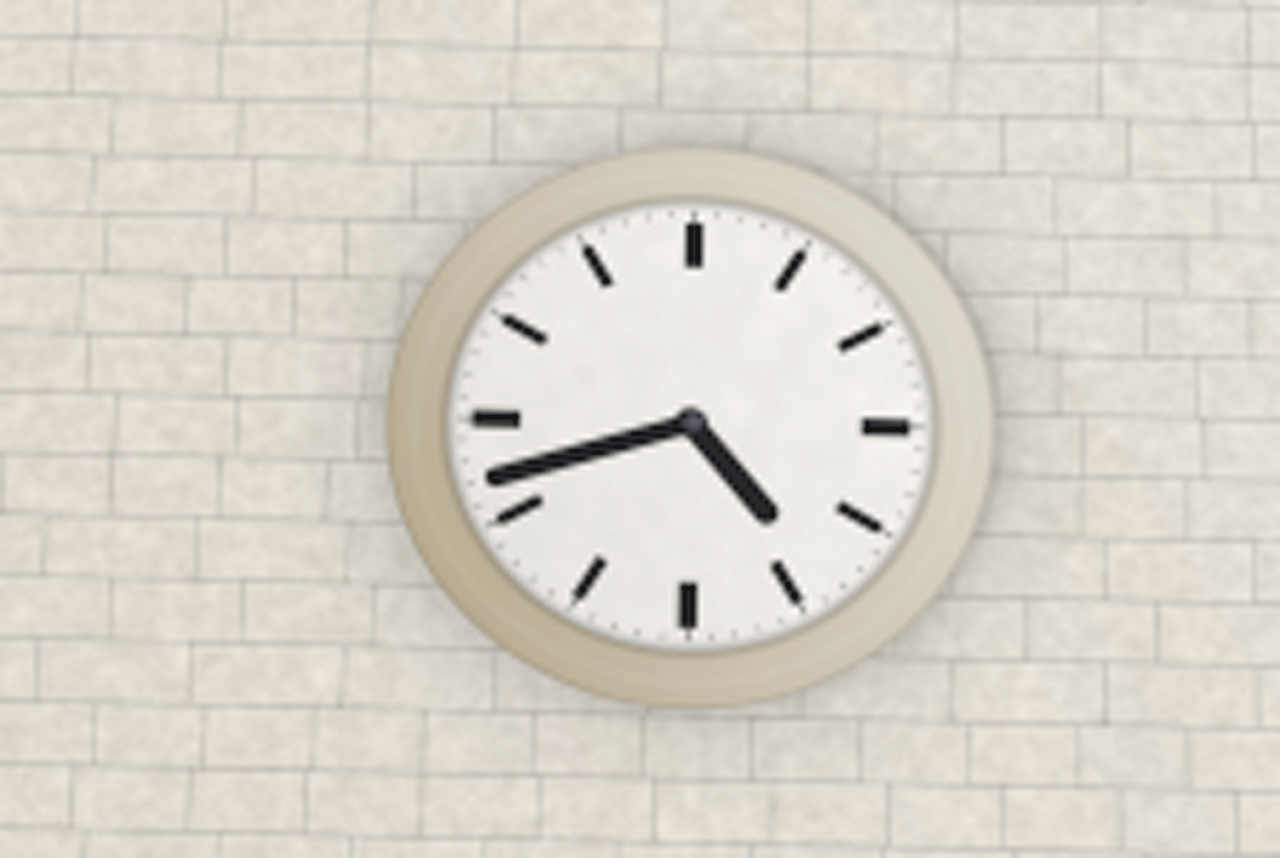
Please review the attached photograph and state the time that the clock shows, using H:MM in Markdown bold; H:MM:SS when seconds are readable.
**4:42**
